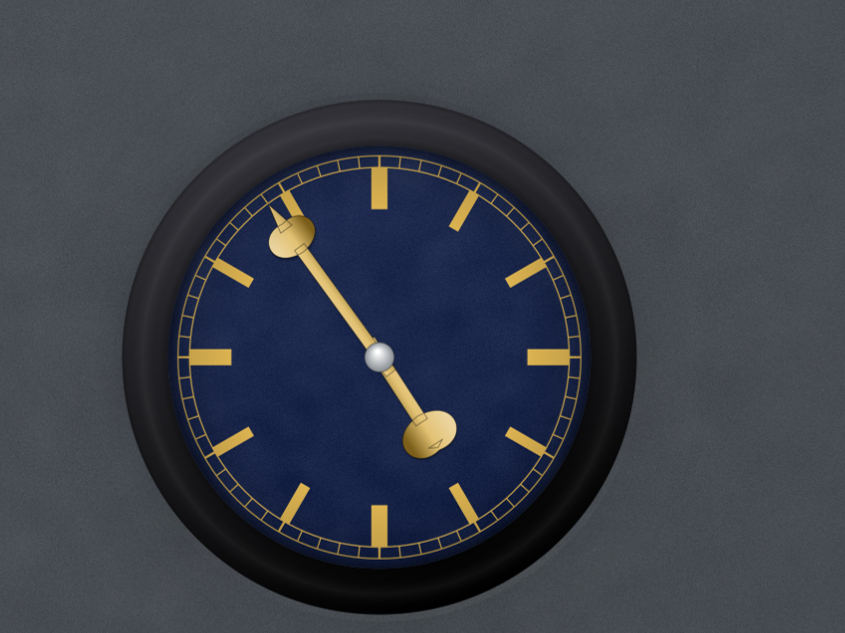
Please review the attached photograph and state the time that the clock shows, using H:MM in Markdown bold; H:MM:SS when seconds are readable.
**4:54**
